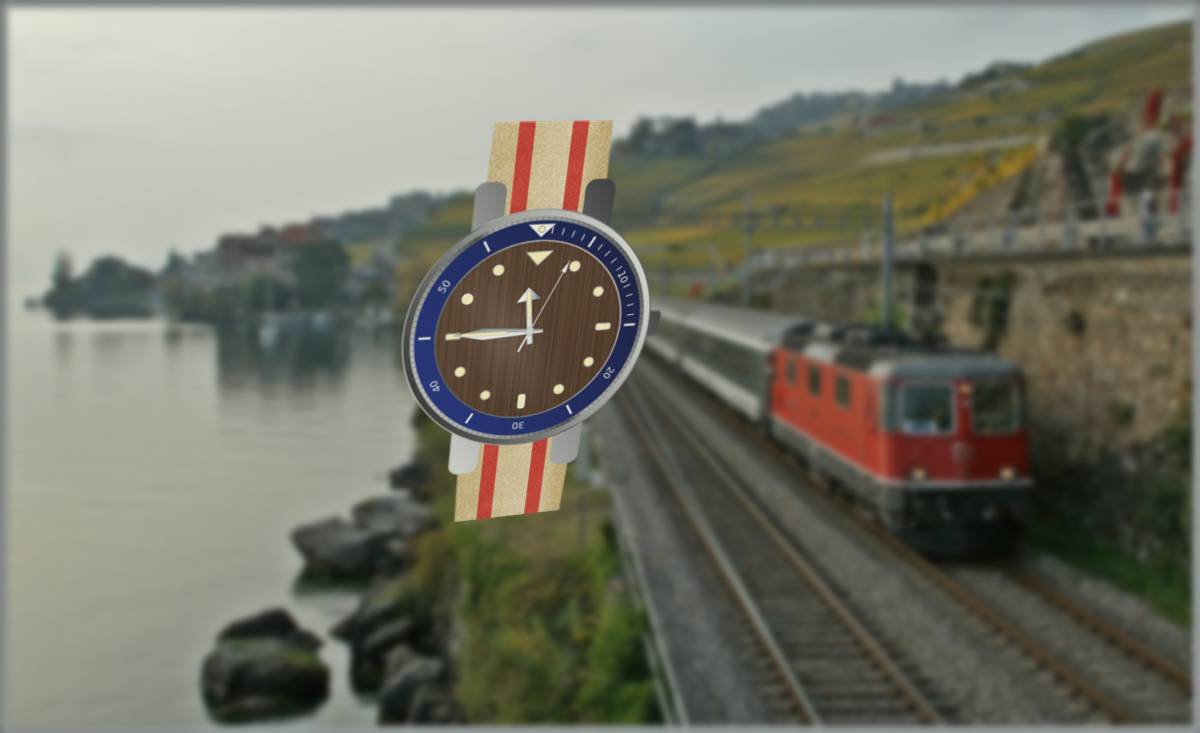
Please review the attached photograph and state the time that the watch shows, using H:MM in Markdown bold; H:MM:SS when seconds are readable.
**11:45:04**
